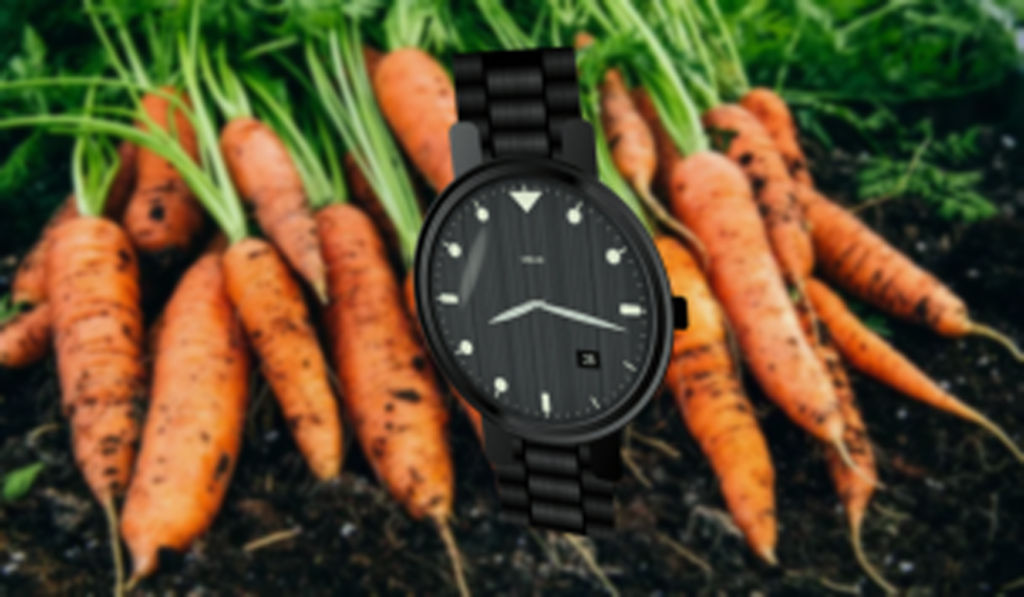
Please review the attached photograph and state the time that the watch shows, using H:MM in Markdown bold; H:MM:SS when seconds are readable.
**8:17**
